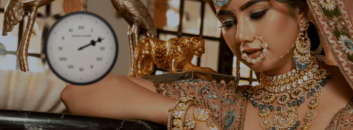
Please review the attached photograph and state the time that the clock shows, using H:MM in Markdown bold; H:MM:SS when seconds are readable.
**2:11**
